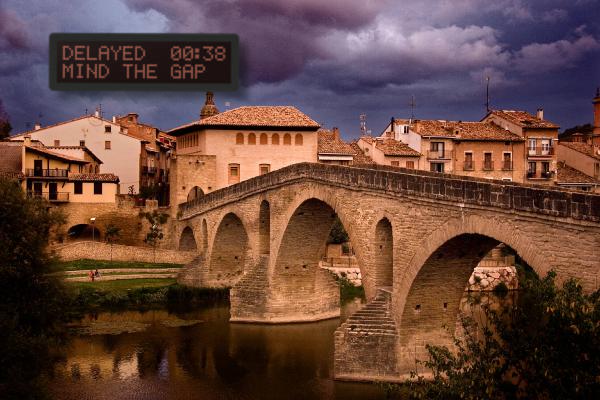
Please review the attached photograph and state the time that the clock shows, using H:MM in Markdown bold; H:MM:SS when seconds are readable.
**0:38**
